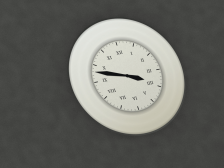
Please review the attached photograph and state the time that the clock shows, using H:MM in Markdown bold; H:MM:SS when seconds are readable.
**3:48**
